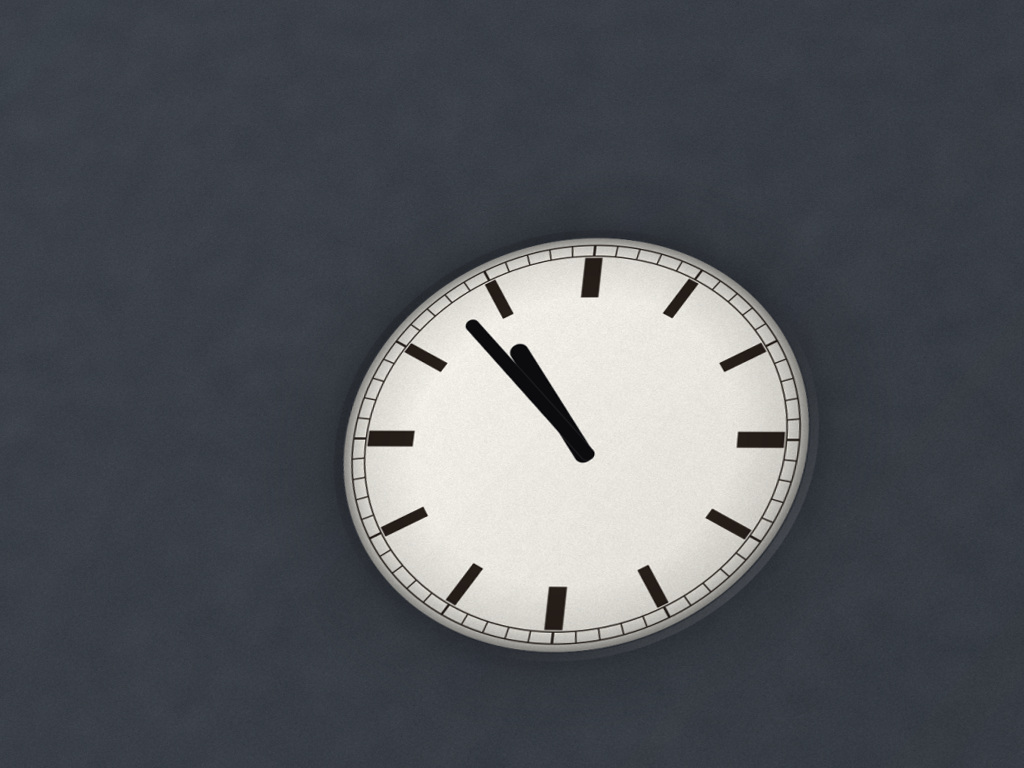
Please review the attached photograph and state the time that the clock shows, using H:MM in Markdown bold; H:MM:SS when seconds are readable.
**10:53**
